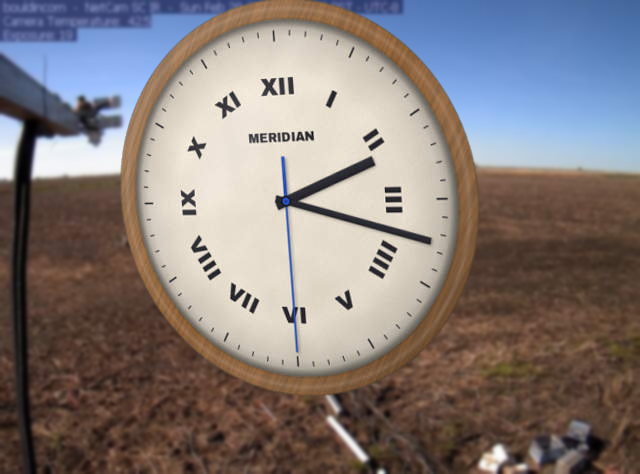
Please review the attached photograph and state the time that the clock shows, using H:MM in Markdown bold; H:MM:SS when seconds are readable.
**2:17:30**
